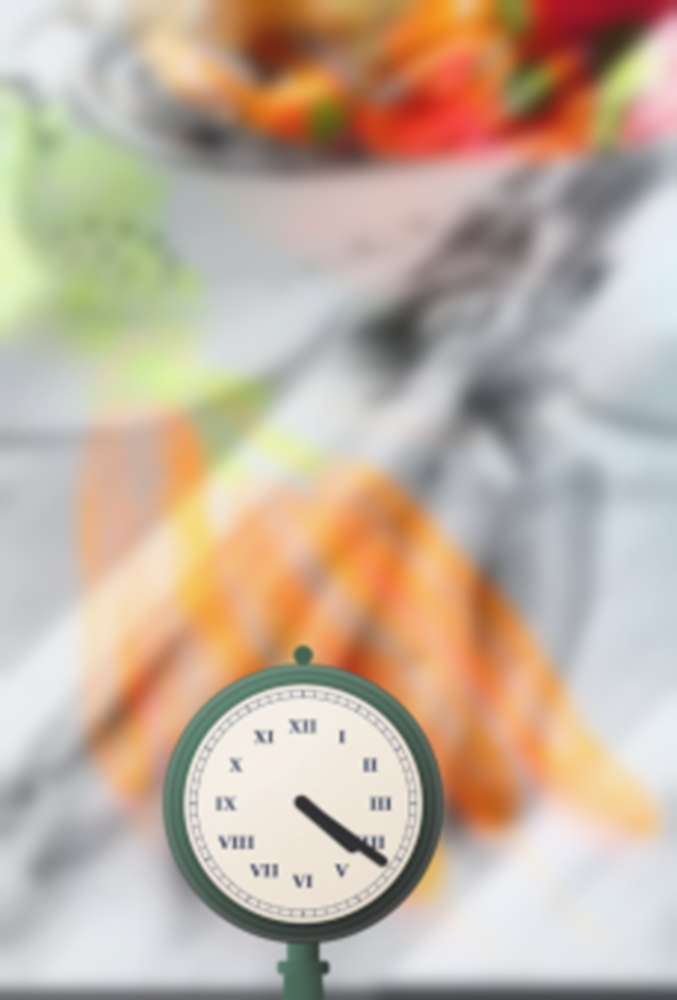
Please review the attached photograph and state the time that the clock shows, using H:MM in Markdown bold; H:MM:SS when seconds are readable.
**4:21**
